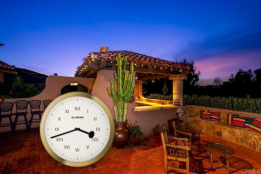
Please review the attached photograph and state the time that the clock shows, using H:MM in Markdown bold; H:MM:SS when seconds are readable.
**3:42**
